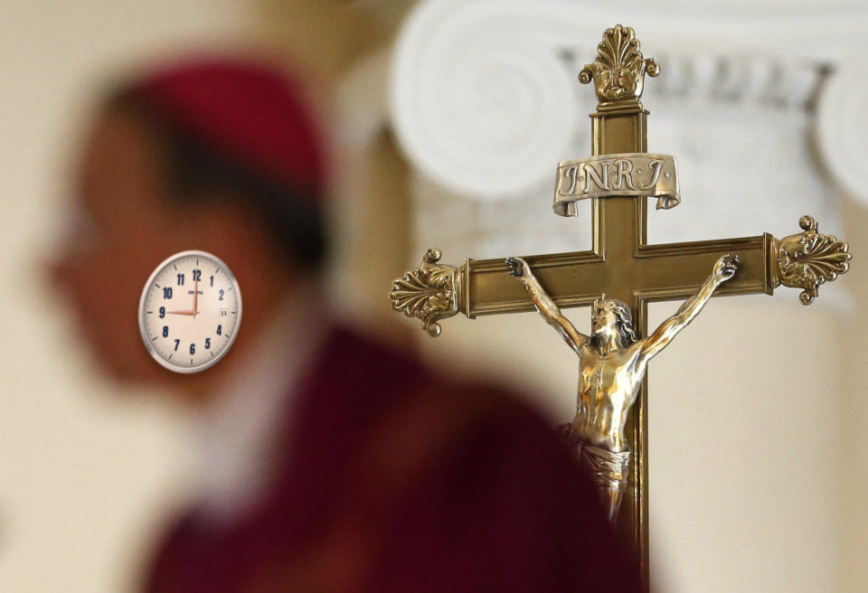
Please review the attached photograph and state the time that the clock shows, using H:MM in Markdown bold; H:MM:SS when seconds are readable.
**9:00**
